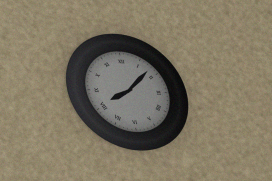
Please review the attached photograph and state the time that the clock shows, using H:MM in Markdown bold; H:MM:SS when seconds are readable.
**8:08**
